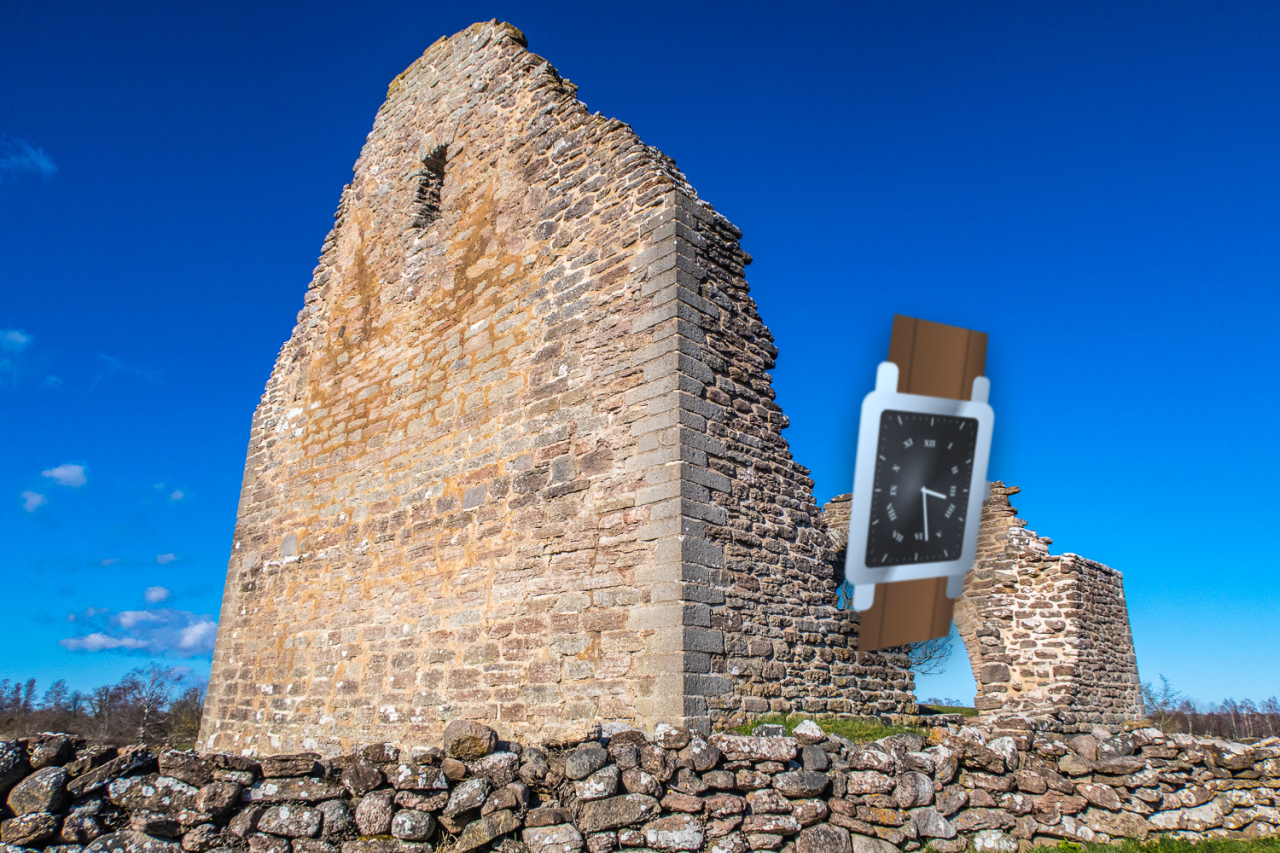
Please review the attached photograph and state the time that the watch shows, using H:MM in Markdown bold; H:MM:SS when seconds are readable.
**3:28**
